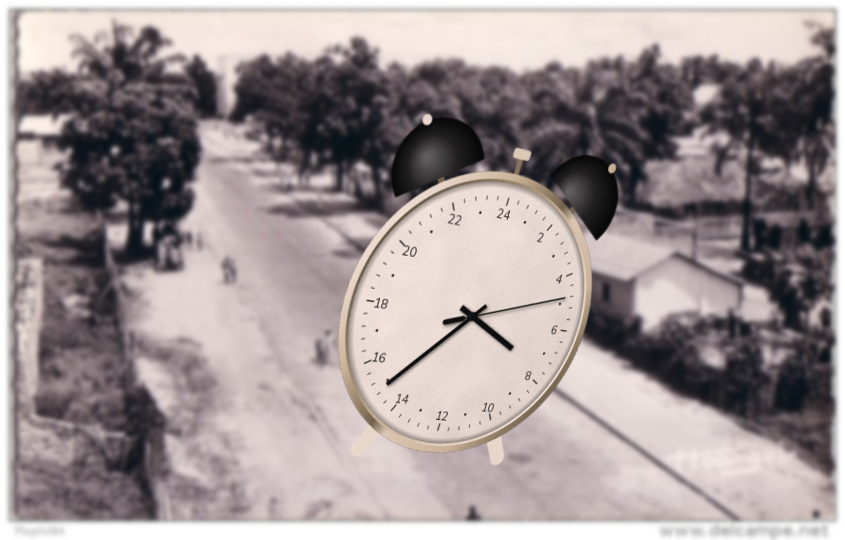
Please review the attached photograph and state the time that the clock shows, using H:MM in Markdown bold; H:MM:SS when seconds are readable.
**7:37:12**
